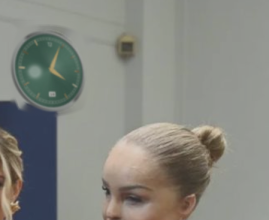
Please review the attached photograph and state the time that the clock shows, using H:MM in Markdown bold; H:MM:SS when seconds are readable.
**4:04**
